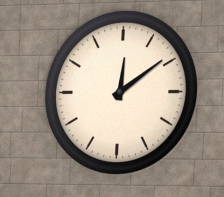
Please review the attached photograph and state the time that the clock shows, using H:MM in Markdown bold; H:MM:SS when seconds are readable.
**12:09**
